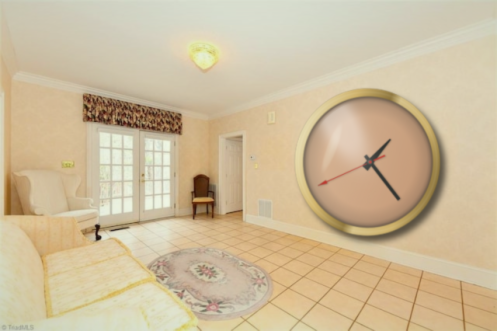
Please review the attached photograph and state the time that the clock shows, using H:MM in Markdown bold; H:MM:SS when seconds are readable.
**1:23:41**
